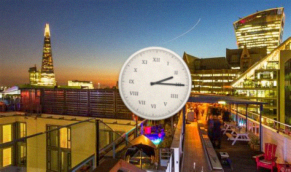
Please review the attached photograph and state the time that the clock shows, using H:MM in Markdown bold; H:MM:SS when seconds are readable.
**2:15**
